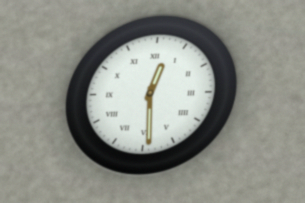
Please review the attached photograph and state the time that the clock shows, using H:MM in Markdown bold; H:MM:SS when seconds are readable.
**12:29**
